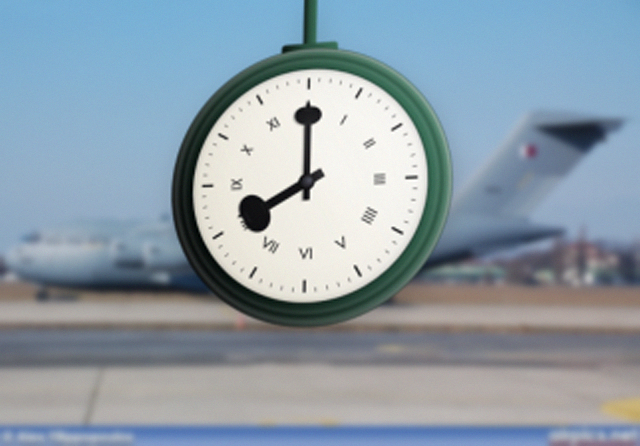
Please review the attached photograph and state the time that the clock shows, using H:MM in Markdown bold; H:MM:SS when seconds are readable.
**8:00**
